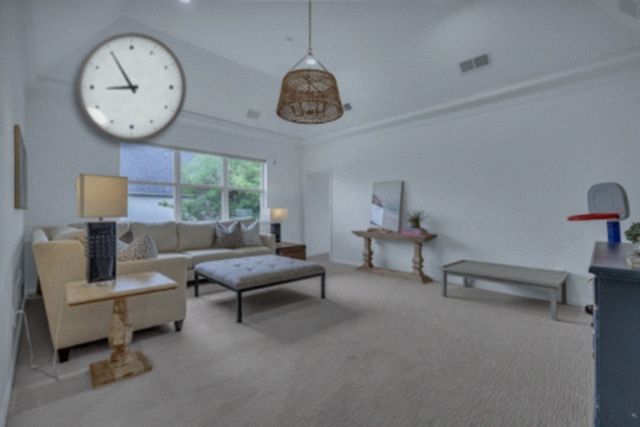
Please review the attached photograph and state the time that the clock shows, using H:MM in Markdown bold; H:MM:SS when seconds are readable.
**8:55**
